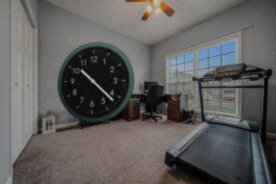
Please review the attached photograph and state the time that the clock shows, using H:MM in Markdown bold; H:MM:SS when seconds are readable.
**10:22**
